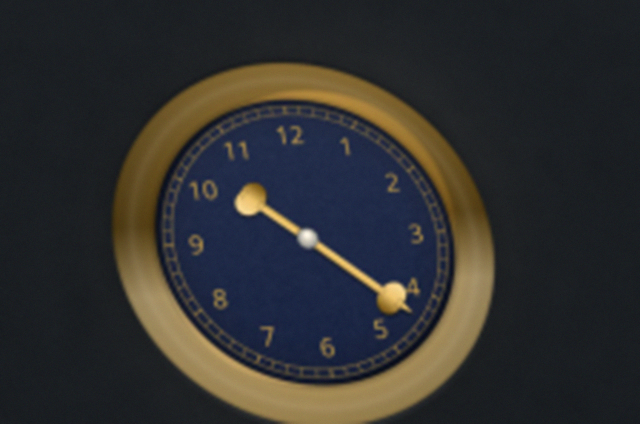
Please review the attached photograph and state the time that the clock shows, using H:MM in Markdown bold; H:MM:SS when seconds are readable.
**10:22**
